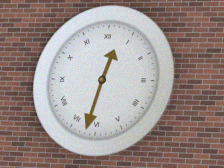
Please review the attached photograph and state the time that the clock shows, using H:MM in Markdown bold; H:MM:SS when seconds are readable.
**12:32**
